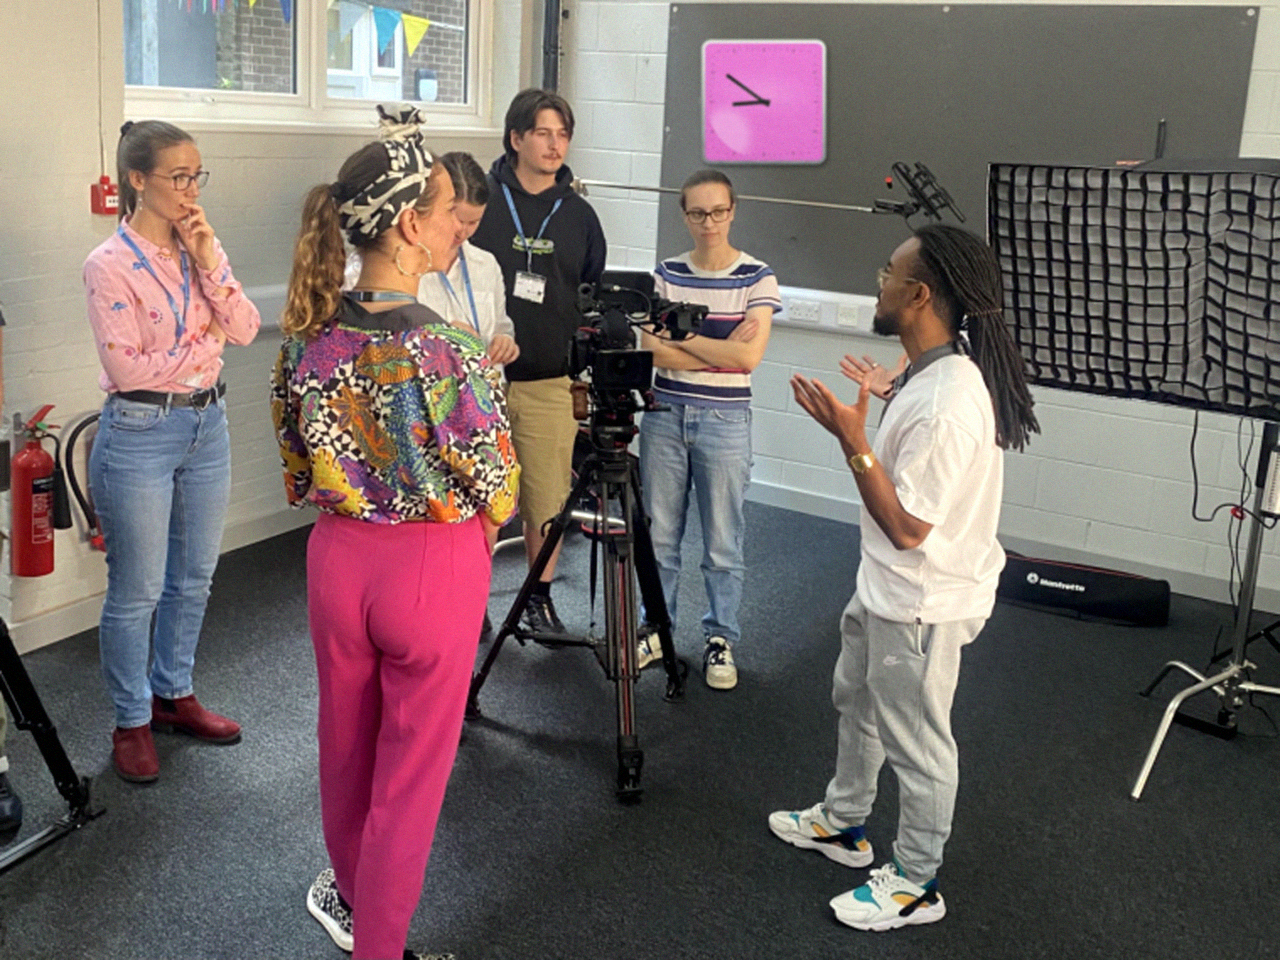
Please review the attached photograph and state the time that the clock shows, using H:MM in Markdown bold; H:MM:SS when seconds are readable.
**8:51**
